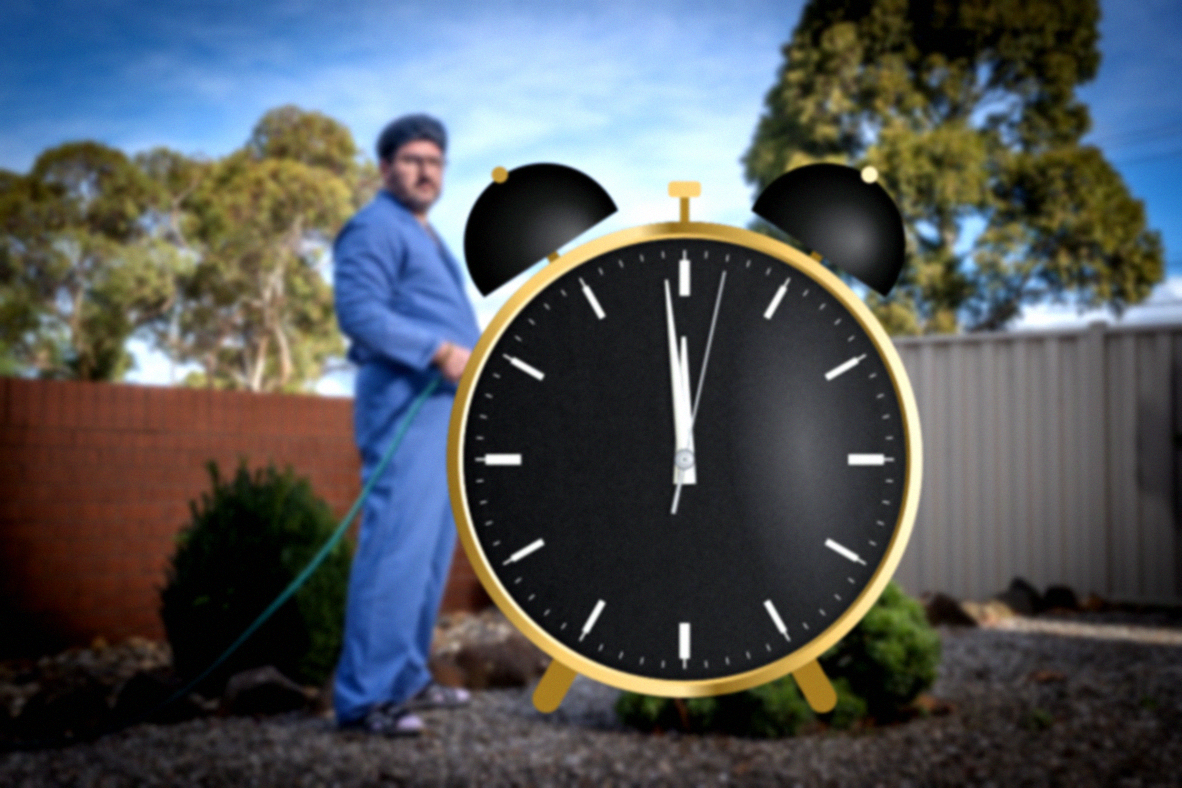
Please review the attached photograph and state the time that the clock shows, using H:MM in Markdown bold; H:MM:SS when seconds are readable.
**11:59:02**
